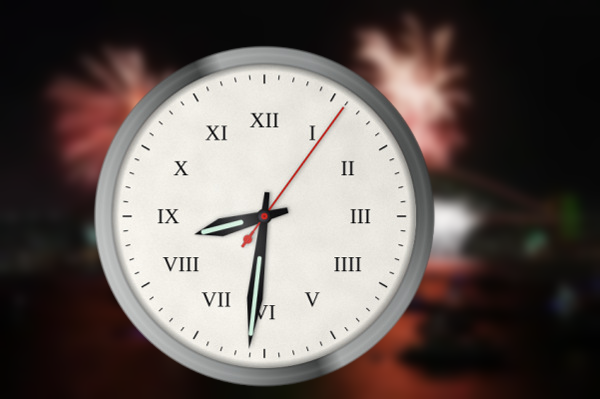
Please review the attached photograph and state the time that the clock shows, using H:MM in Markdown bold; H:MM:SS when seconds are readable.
**8:31:06**
